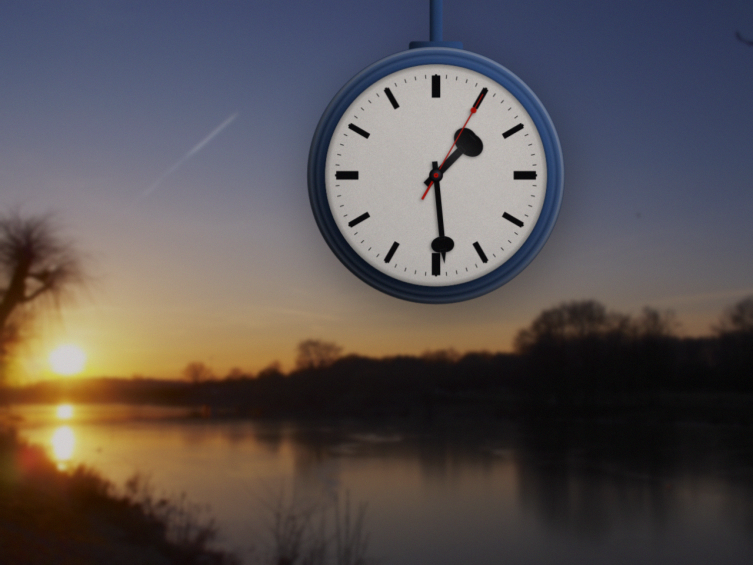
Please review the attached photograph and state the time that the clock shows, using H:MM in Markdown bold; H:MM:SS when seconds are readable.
**1:29:05**
